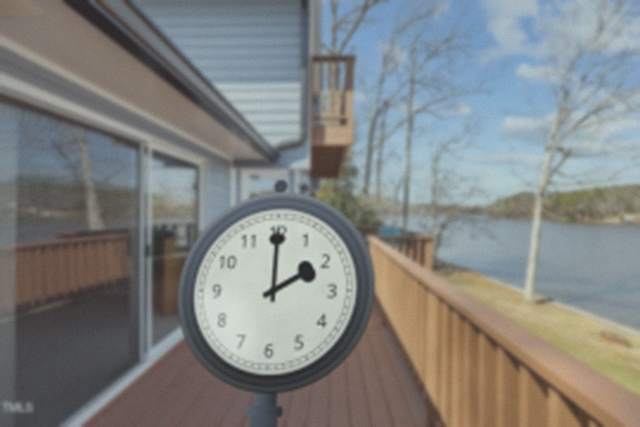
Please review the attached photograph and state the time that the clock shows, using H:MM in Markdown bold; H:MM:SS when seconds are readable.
**2:00**
